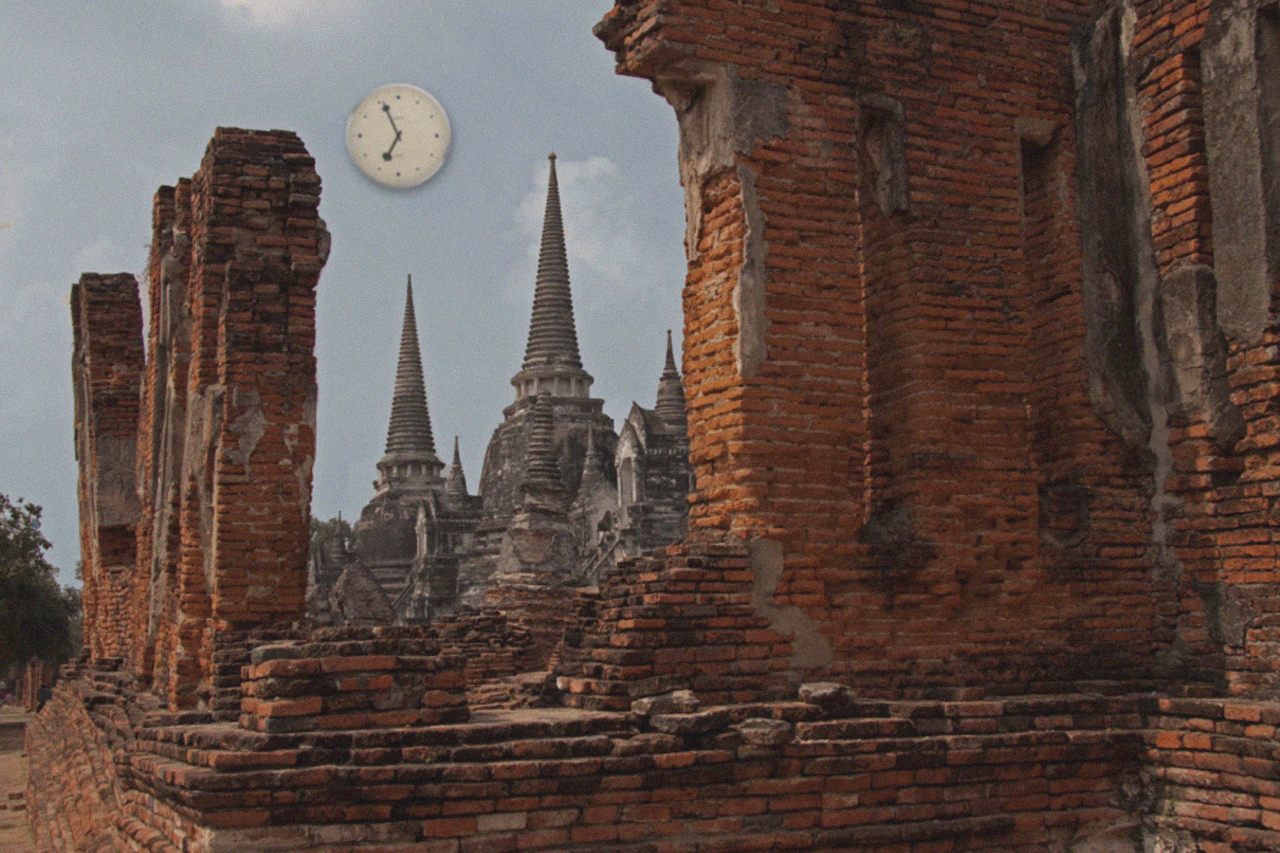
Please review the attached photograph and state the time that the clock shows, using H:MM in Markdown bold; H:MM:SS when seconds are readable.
**6:56**
